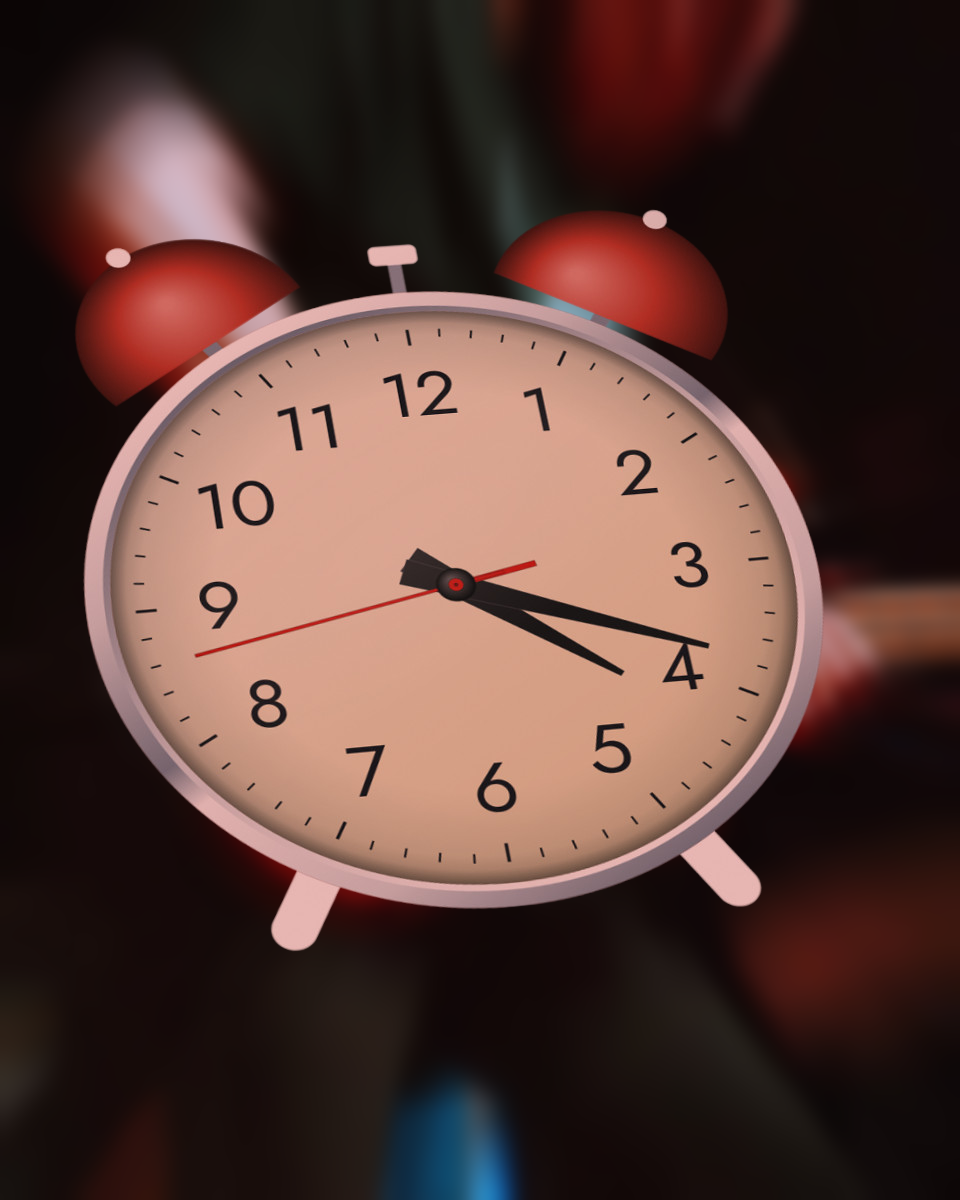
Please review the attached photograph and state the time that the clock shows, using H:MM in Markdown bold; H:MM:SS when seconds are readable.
**4:18:43**
